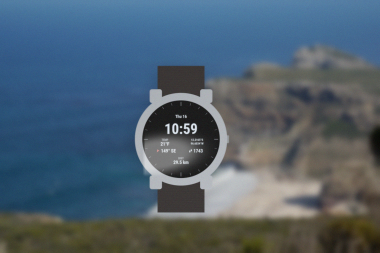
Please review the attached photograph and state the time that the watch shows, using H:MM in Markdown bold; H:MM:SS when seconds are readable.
**10:59**
